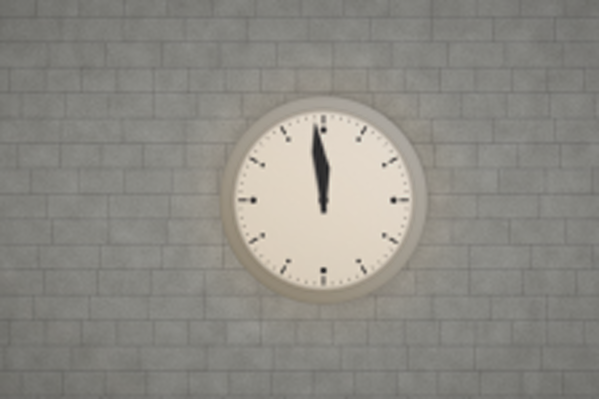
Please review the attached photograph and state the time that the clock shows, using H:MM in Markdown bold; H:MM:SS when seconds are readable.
**11:59**
